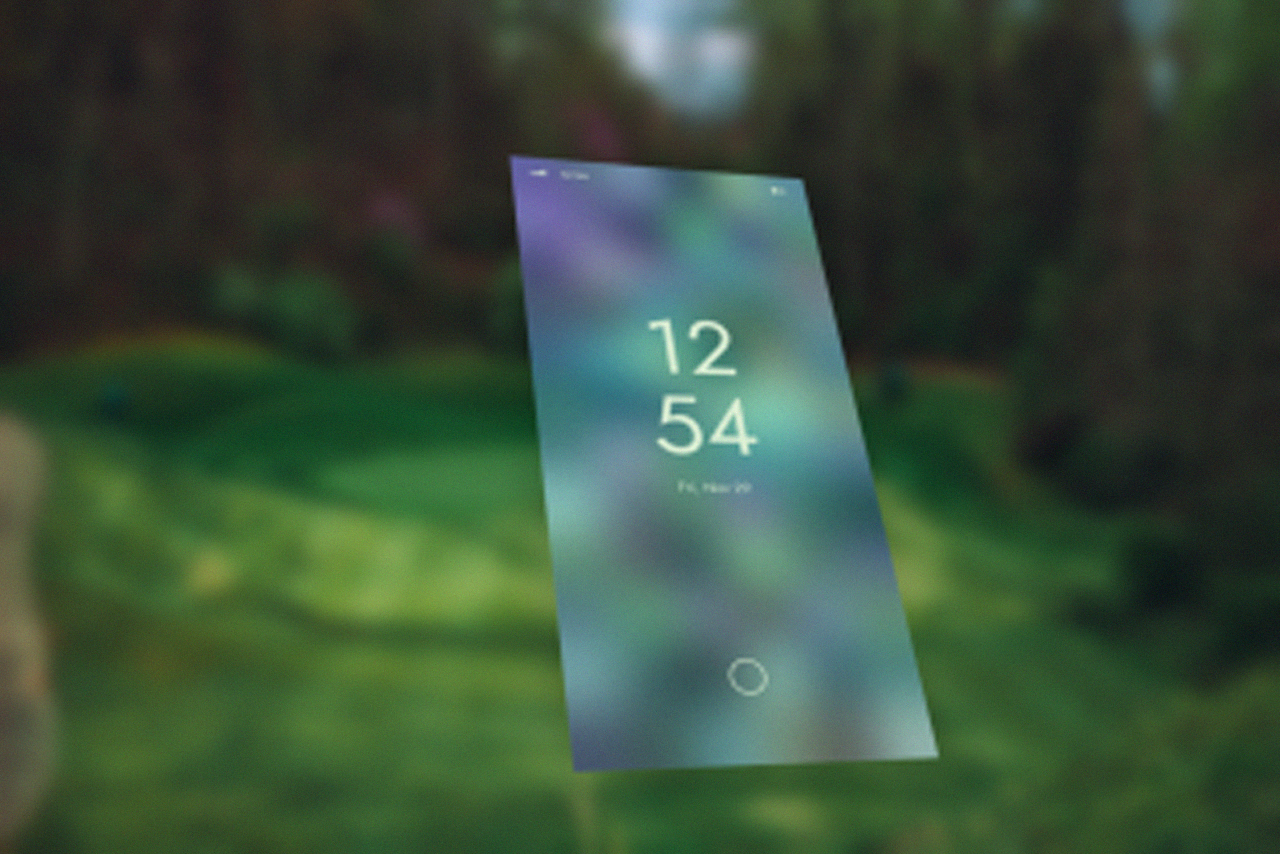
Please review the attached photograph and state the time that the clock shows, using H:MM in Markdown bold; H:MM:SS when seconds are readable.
**12:54**
